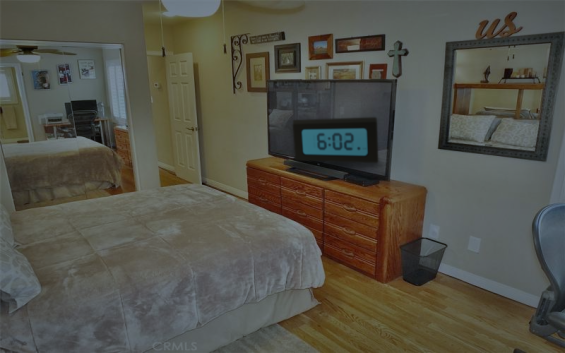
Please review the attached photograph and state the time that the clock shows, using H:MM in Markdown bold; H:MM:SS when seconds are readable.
**6:02**
